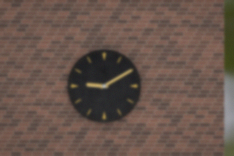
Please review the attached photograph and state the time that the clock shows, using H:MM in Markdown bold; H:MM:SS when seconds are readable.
**9:10**
